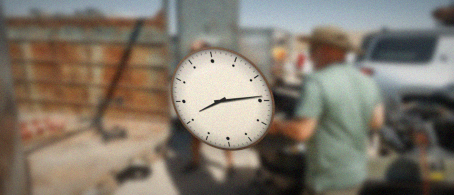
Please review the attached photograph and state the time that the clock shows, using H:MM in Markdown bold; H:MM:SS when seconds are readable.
**8:14**
